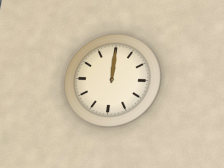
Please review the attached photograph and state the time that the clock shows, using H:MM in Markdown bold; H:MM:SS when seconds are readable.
**12:00**
